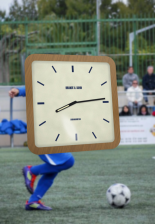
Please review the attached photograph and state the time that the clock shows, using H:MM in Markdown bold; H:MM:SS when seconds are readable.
**8:14**
